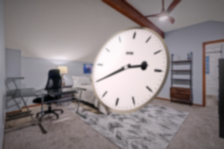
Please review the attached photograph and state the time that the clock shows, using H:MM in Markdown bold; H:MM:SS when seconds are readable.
**2:40**
